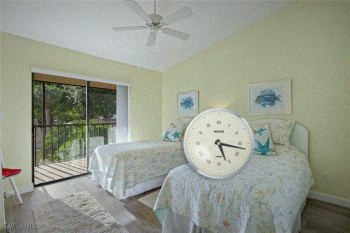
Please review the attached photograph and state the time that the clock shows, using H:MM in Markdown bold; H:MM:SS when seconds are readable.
**5:17**
